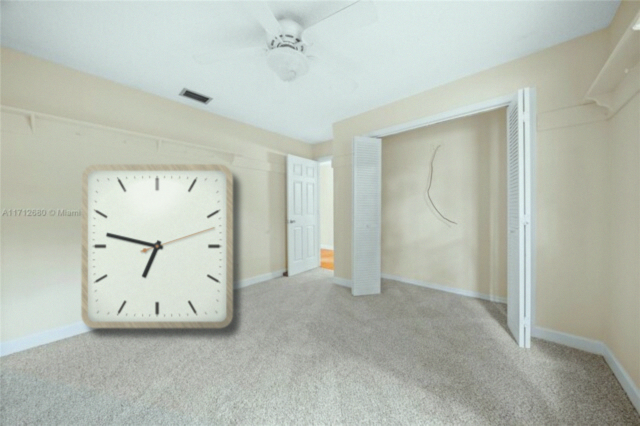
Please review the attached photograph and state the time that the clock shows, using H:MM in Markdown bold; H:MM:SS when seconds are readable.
**6:47:12**
